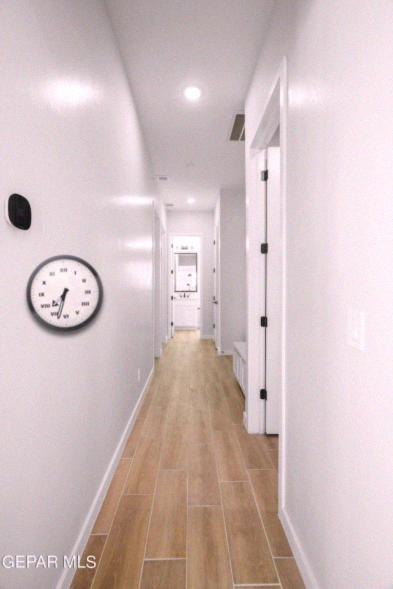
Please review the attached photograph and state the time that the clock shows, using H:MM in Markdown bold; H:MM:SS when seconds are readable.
**7:33**
